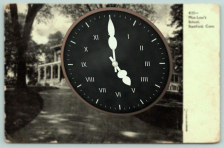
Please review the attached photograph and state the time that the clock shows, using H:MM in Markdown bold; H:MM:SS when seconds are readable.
**5:00**
